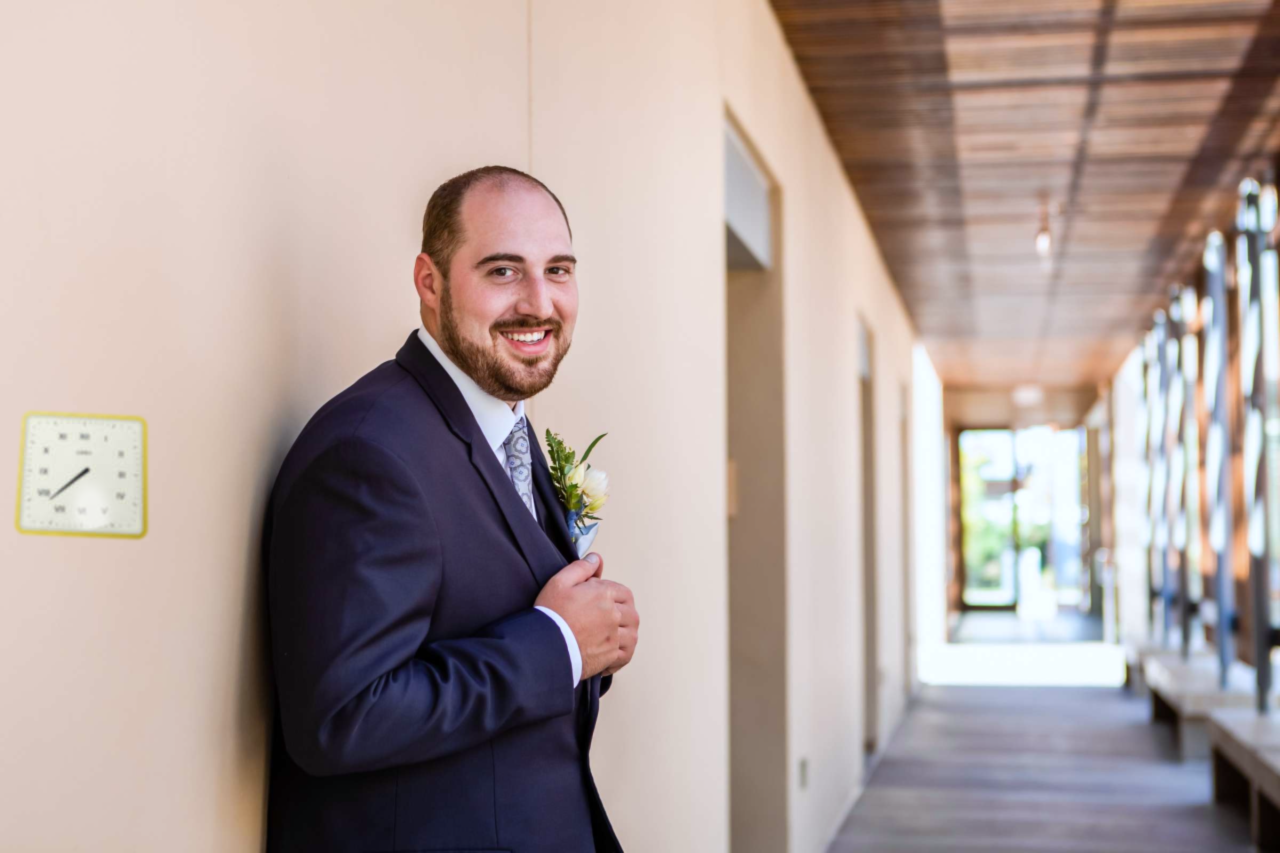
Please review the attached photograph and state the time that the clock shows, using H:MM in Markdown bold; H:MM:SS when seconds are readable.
**7:38**
